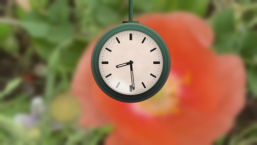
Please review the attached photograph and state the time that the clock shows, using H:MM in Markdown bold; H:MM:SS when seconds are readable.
**8:29**
